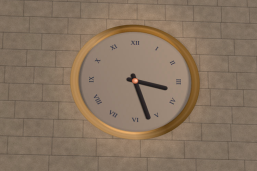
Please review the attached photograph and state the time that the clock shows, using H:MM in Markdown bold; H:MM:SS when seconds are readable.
**3:27**
